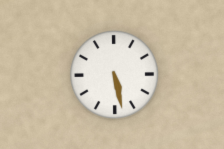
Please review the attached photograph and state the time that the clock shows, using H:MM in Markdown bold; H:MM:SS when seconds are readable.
**5:28**
